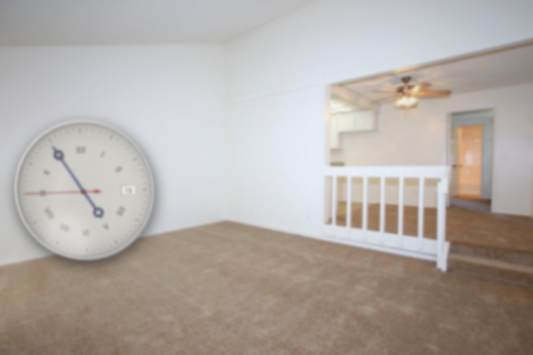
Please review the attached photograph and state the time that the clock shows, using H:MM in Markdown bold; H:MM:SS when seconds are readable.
**4:54:45**
